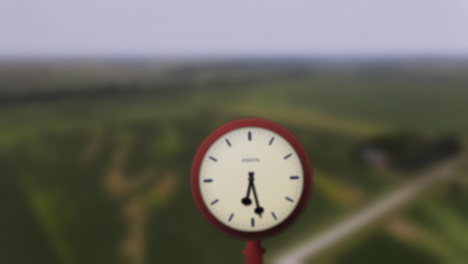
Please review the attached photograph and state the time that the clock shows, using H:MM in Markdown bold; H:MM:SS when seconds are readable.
**6:28**
